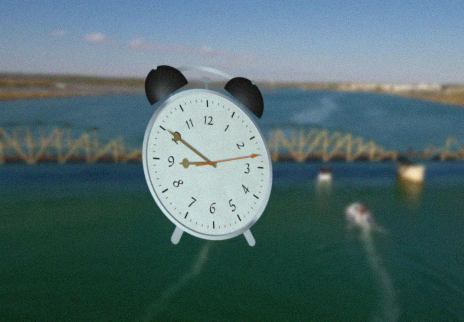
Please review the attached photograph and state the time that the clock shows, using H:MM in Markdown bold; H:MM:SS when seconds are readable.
**8:50:13**
